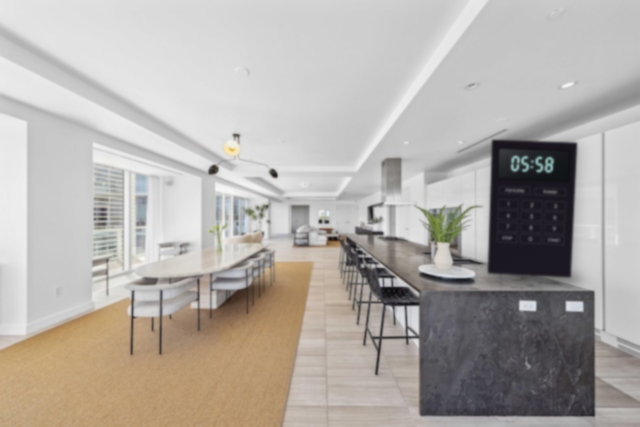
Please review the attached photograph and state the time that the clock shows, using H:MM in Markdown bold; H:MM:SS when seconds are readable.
**5:58**
